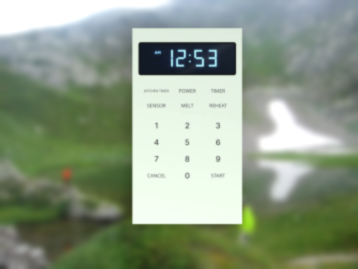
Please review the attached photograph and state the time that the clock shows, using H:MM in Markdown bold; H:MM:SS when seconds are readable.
**12:53**
